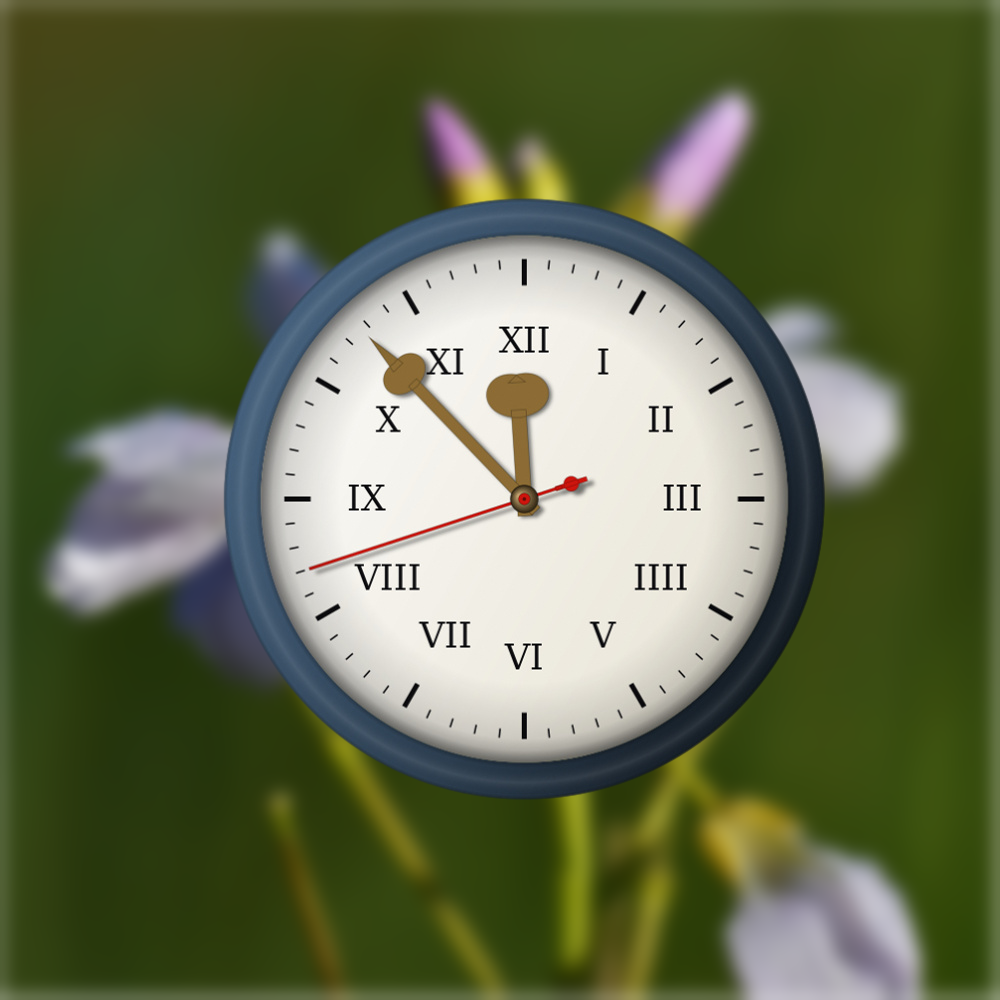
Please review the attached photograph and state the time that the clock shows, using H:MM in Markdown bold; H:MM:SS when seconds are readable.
**11:52:42**
